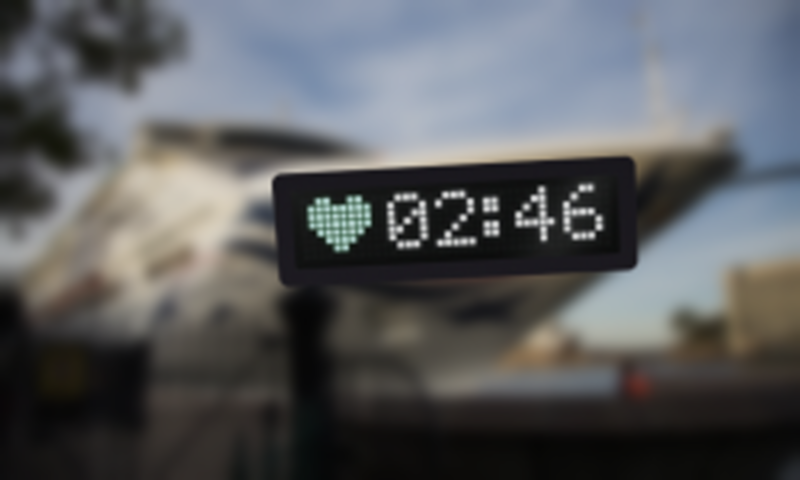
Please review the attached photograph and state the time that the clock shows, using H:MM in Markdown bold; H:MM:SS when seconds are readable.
**2:46**
